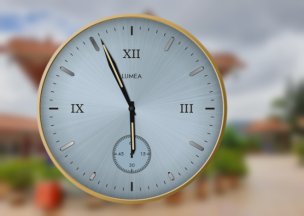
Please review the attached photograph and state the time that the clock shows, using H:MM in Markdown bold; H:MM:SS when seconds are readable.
**5:56**
